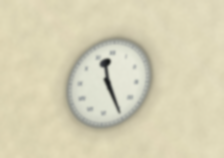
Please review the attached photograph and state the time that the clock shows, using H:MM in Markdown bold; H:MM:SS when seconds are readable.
**11:25**
